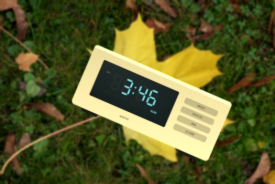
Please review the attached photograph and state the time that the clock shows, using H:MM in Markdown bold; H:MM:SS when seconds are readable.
**3:46**
